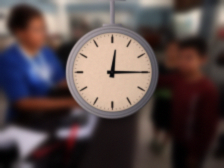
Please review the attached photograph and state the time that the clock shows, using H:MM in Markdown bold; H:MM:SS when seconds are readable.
**12:15**
